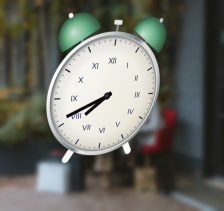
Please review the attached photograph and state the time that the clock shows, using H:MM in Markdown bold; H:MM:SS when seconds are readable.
**7:41**
